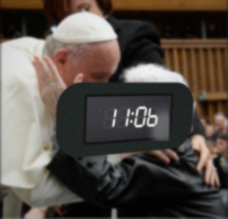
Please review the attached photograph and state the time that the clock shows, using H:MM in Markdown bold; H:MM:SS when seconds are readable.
**11:06**
